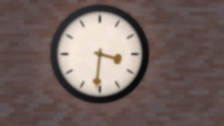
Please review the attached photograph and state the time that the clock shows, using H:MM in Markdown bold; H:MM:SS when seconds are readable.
**3:31**
